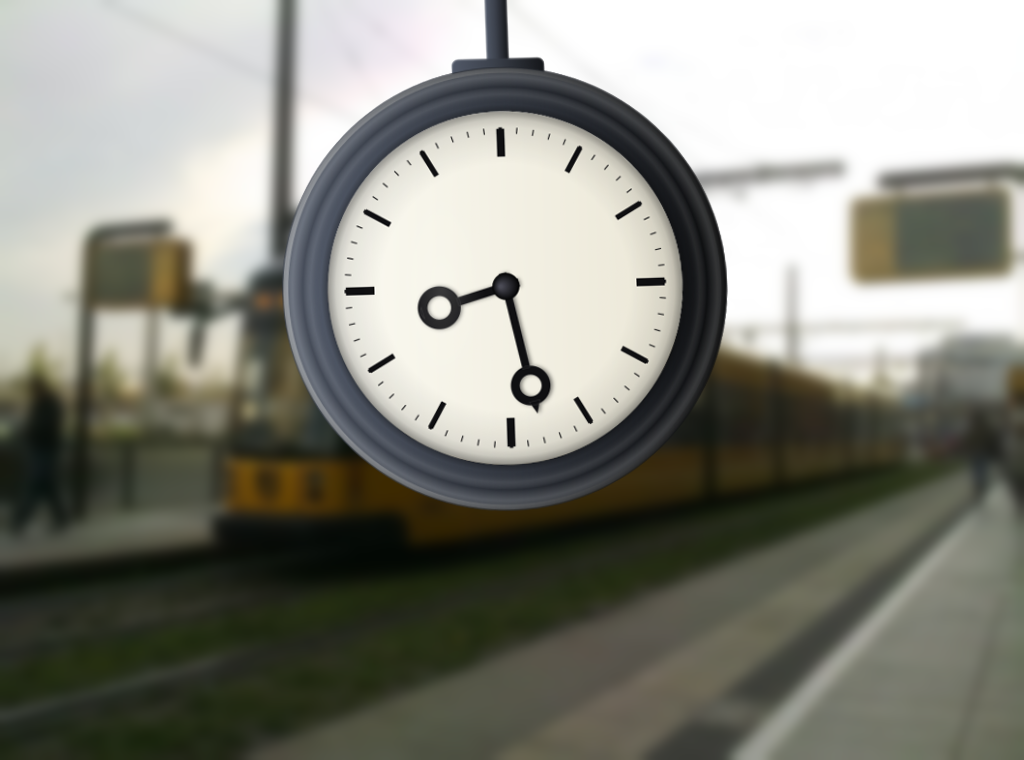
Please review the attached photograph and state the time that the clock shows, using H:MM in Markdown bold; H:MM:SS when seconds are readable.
**8:28**
